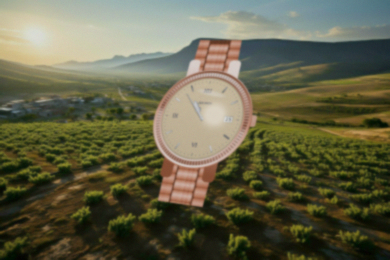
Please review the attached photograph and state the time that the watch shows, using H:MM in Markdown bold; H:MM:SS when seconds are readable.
**10:53**
